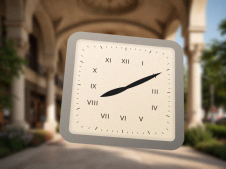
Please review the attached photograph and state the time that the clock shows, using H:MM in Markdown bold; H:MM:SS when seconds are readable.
**8:10**
